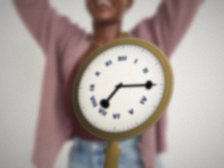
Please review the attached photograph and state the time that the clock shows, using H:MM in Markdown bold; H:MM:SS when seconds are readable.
**7:15**
